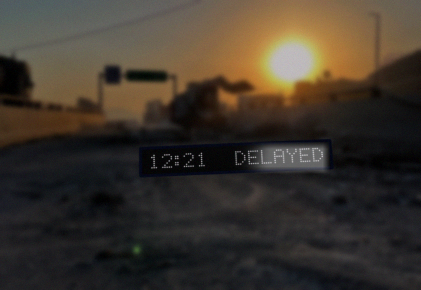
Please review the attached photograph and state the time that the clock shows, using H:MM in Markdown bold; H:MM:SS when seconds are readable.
**12:21**
